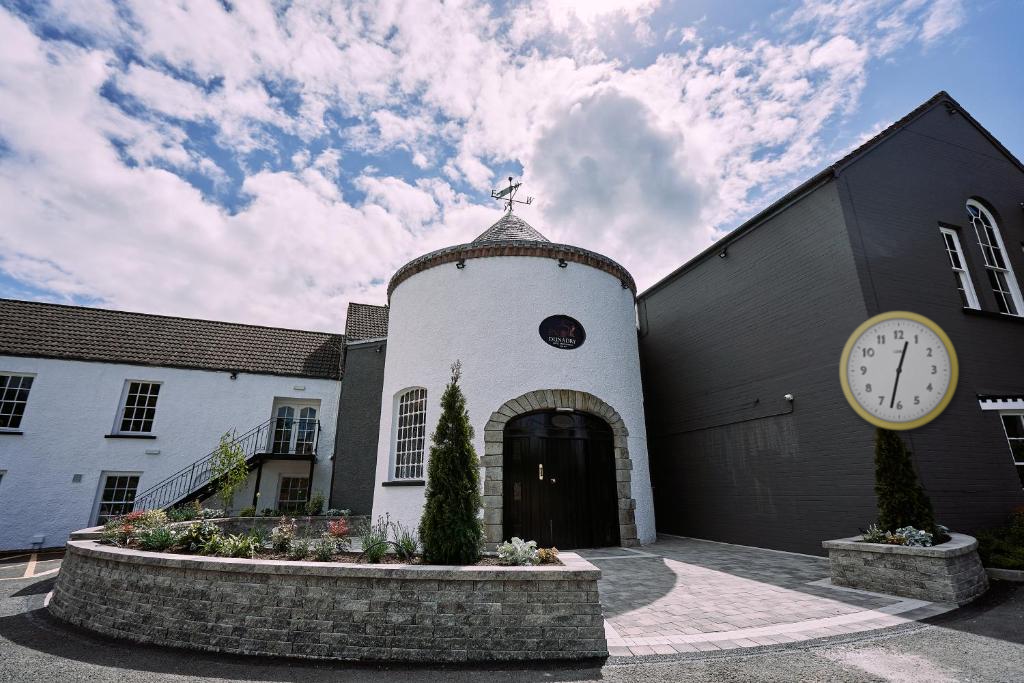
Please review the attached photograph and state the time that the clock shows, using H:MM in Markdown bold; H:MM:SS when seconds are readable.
**12:32**
